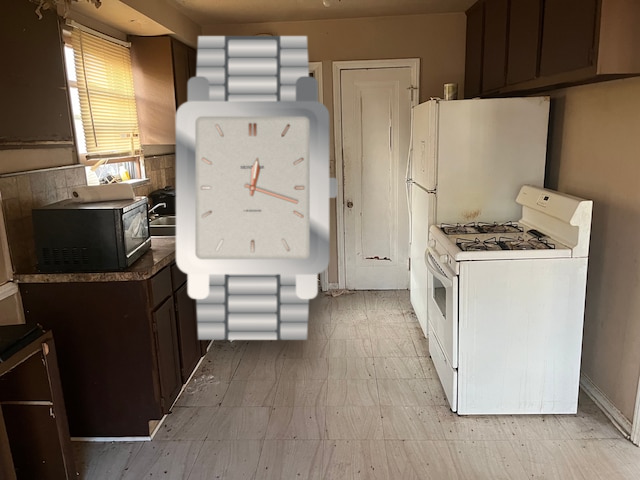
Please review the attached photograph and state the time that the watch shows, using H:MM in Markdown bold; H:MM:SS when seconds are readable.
**12:18**
